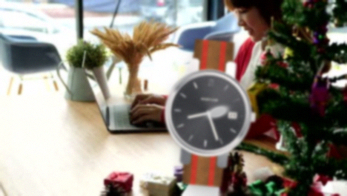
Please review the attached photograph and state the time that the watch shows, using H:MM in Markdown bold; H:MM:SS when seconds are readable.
**8:26**
